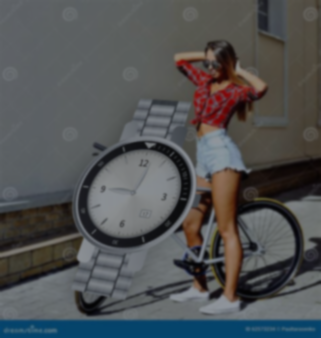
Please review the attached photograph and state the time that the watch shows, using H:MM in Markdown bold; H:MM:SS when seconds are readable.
**9:02**
